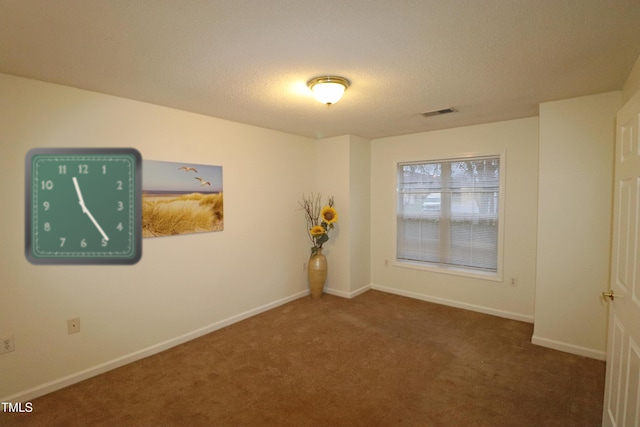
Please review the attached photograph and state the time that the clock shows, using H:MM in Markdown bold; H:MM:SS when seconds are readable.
**11:24**
